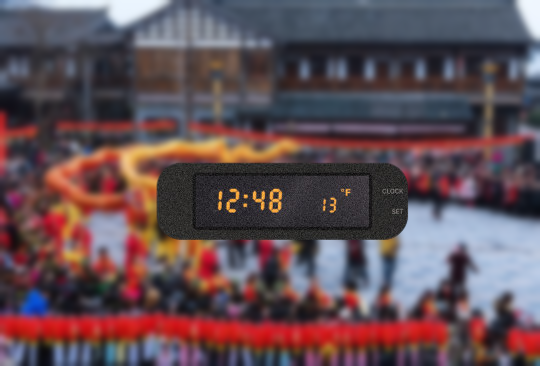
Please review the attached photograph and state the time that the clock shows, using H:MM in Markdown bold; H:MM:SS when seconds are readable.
**12:48**
